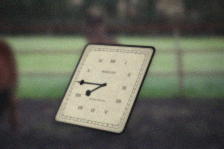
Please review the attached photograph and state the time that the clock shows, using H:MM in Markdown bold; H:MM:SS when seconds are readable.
**7:45**
